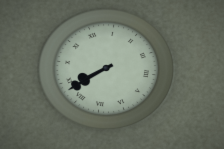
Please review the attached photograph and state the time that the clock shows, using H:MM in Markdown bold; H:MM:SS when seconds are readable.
**8:43**
